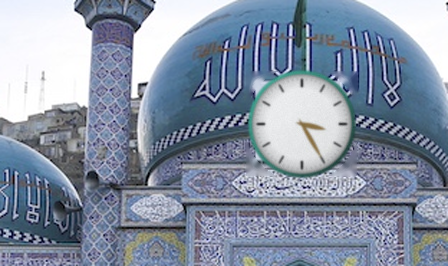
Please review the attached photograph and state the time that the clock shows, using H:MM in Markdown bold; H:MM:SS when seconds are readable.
**3:25**
